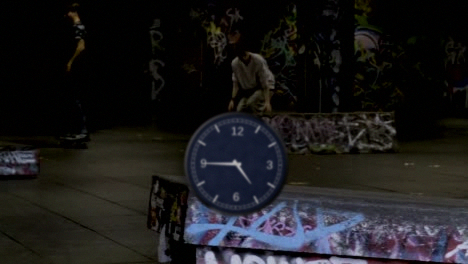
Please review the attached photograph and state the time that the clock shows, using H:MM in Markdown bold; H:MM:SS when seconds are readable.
**4:45**
